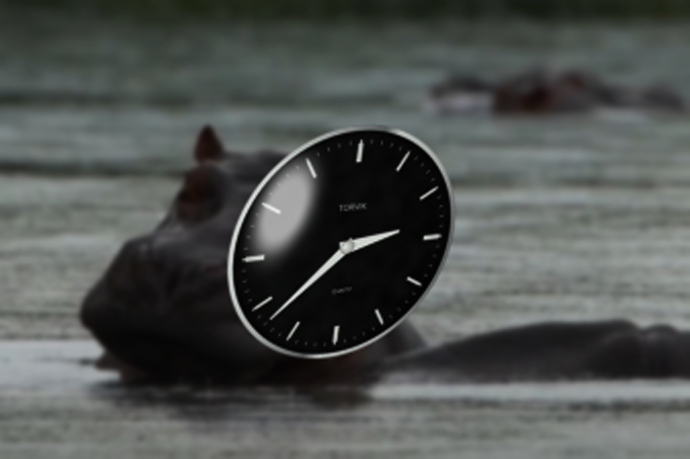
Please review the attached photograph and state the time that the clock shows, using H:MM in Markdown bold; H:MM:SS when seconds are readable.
**2:38**
